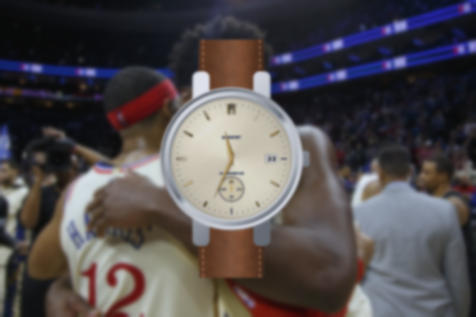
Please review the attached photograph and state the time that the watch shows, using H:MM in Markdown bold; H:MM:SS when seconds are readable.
**11:34**
